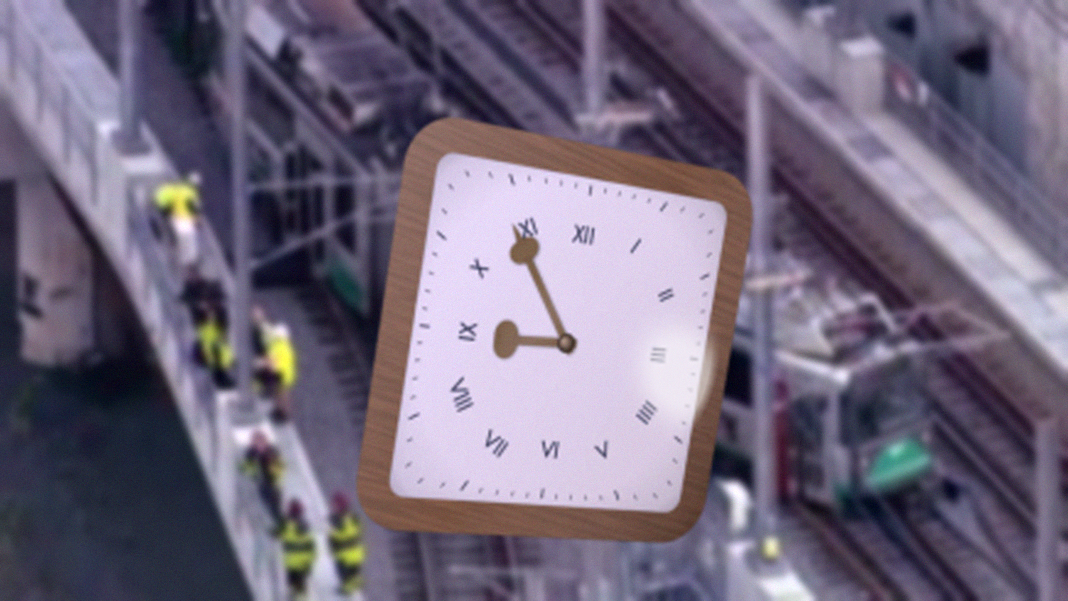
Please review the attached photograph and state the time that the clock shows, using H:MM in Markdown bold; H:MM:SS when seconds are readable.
**8:54**
